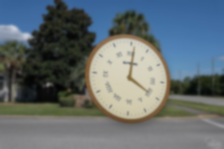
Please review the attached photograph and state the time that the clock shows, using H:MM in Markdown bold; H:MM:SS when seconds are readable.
**4:01**
